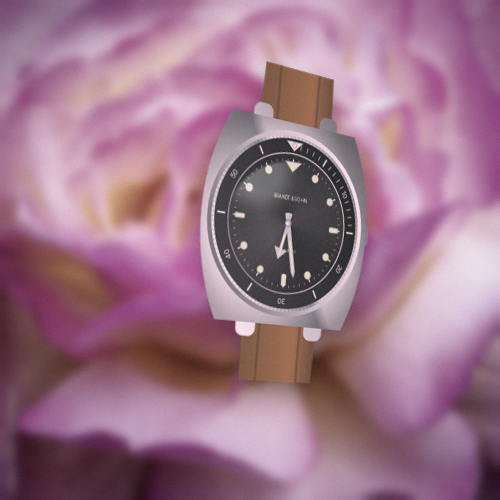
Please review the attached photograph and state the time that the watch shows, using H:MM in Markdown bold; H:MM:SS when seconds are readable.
**6:28**
